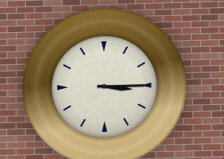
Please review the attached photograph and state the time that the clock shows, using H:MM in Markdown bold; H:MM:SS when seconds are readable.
**3:15**
